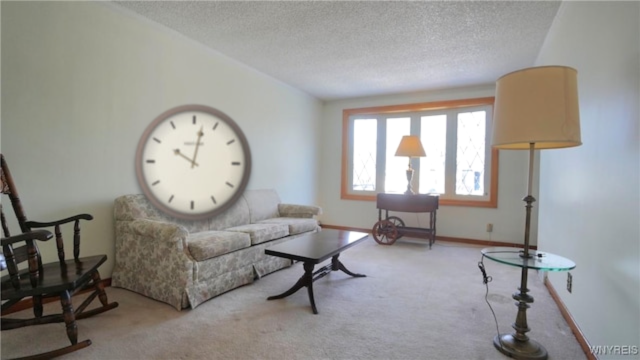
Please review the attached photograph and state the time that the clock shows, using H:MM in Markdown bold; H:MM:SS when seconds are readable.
**10:02**
